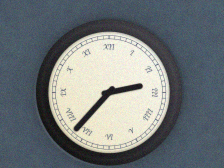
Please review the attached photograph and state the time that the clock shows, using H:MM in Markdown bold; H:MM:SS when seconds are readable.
**2:37**
